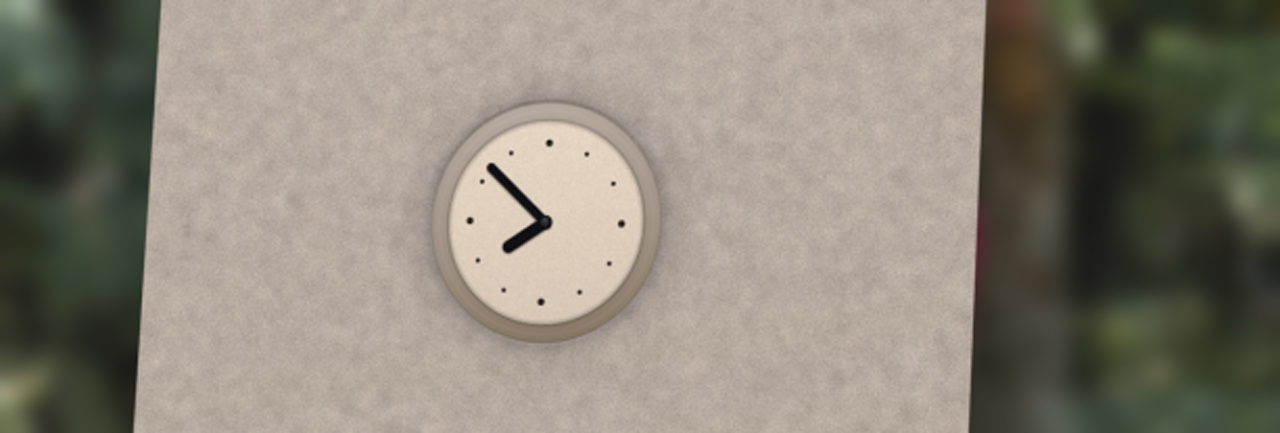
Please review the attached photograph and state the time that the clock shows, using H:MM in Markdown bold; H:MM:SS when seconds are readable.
**7:52**
